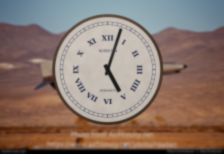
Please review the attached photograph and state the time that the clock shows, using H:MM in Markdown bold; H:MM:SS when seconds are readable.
**5:03**
